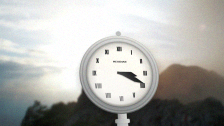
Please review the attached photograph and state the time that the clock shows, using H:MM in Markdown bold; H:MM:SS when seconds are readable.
**3:19**
